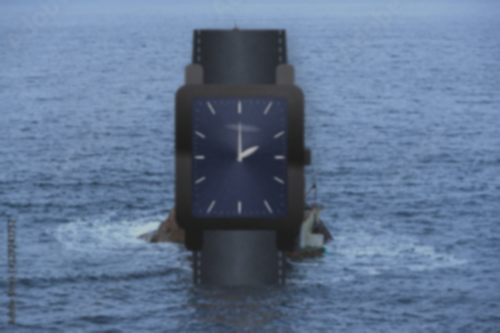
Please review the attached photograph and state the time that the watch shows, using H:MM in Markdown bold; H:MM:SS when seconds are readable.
**2:00**
